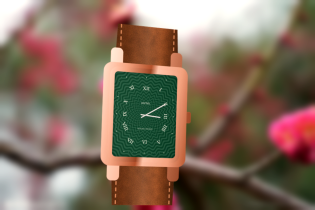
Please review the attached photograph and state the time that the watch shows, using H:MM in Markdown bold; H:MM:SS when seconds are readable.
**3:10**
